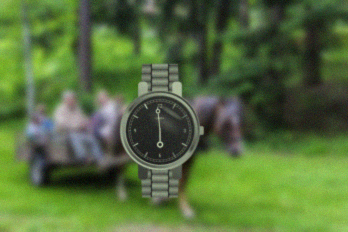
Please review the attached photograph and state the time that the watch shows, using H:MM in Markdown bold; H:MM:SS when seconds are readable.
**5:59**
